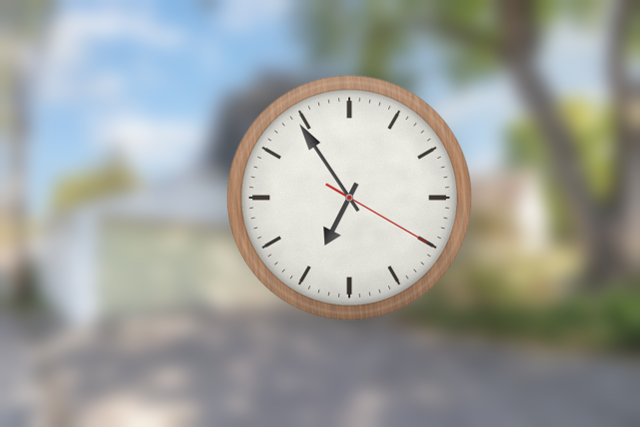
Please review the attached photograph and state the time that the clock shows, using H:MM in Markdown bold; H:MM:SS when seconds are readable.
**6:54:20**
